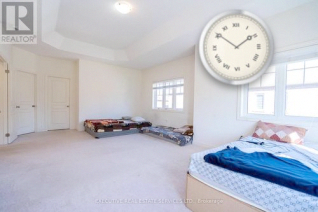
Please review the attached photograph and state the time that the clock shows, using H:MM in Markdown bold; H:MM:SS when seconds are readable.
**1:51**
